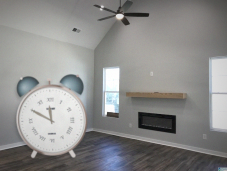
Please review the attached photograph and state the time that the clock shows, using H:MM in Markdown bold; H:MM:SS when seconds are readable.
**11:50**
